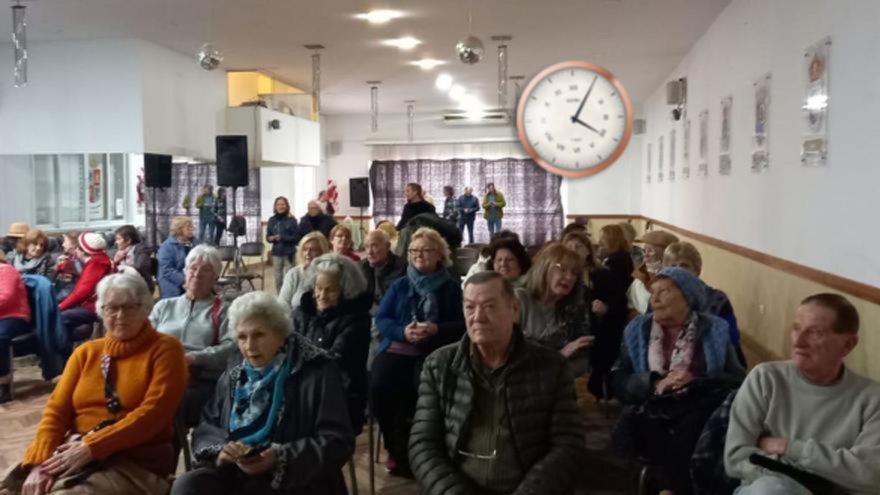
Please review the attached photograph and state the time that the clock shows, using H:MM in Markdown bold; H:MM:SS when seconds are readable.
**4:05**
